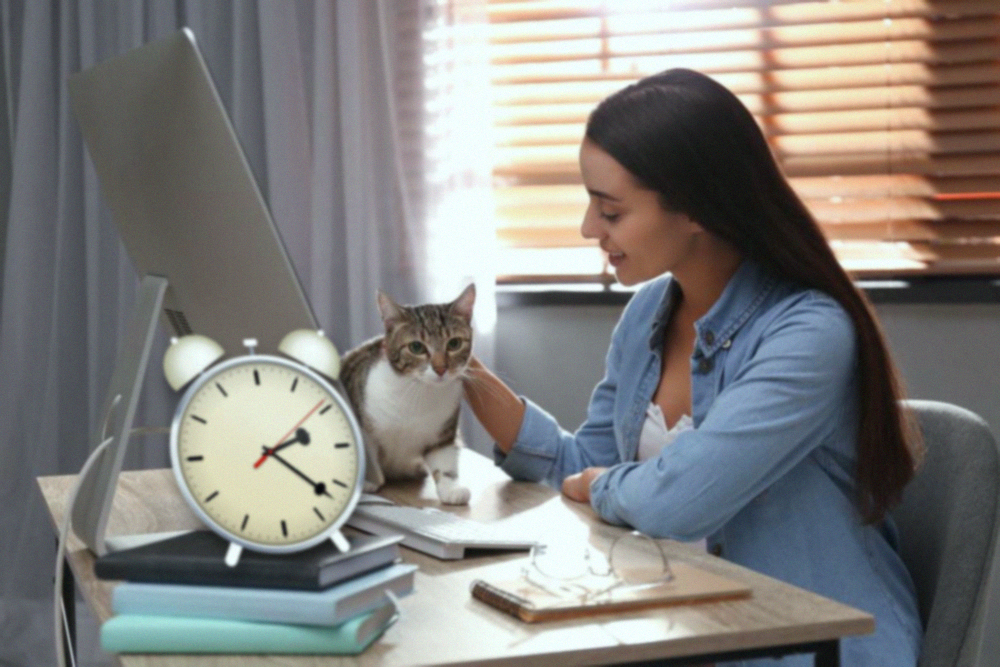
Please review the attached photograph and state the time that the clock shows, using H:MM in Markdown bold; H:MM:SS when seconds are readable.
**2:22:09**
